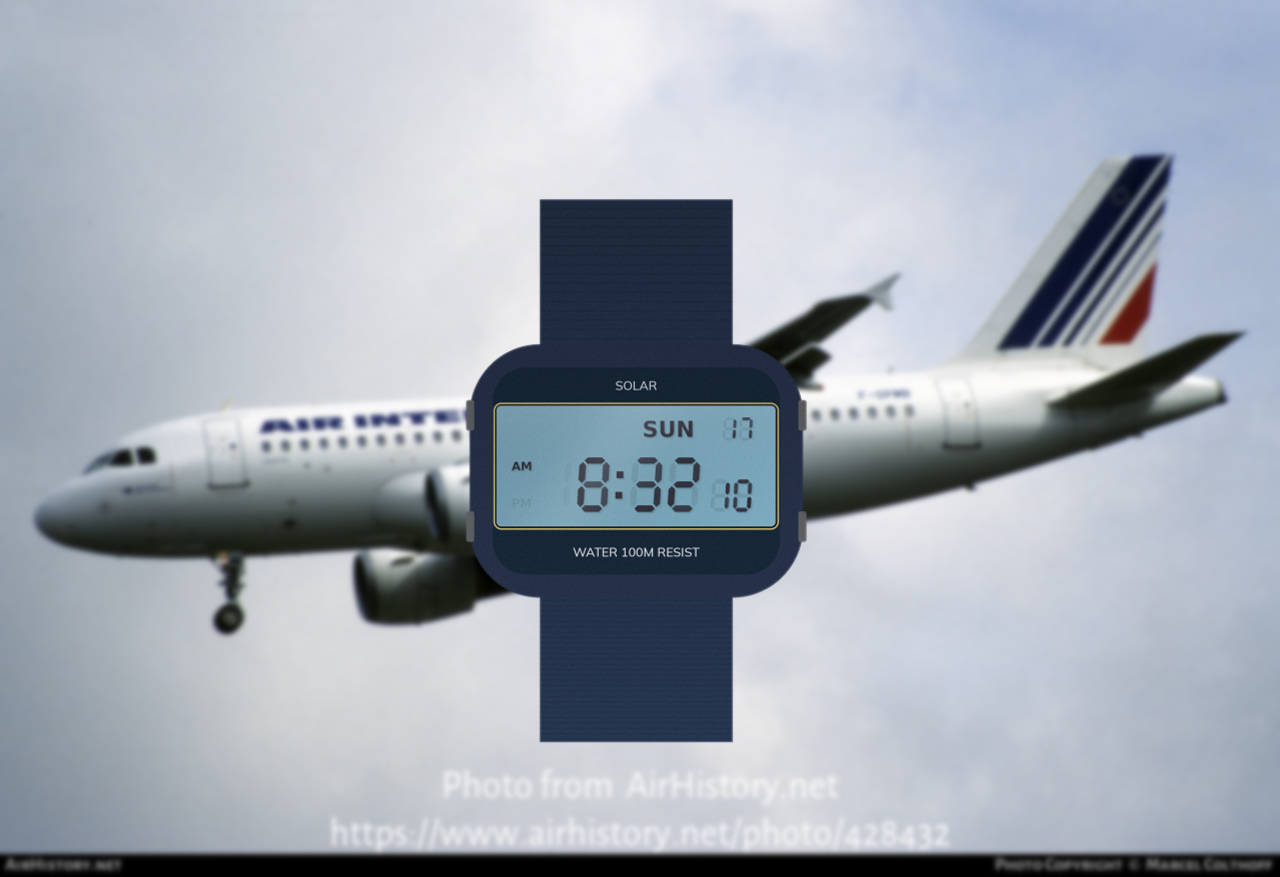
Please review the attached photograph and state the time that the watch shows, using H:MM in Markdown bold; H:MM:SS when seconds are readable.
**8:32:10**
